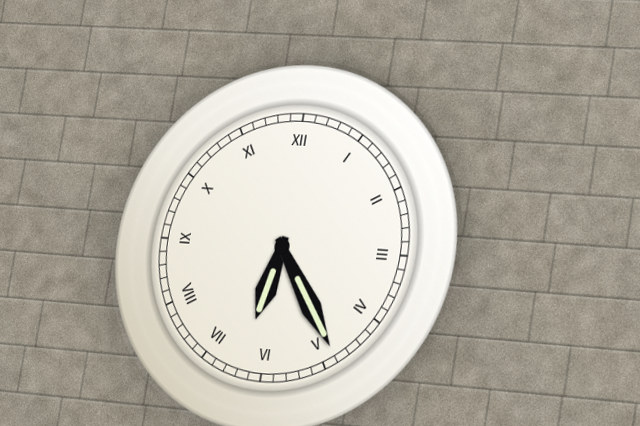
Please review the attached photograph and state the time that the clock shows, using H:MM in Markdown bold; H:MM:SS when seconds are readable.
**6:24**
